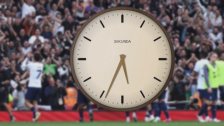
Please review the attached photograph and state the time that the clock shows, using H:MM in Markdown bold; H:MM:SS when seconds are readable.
**5:34**
